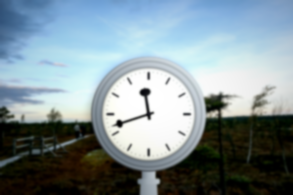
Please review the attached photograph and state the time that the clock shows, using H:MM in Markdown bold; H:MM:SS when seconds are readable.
**11:42**
